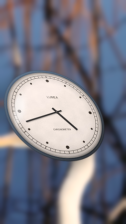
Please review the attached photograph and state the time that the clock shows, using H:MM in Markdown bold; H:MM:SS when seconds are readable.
**4:42**
